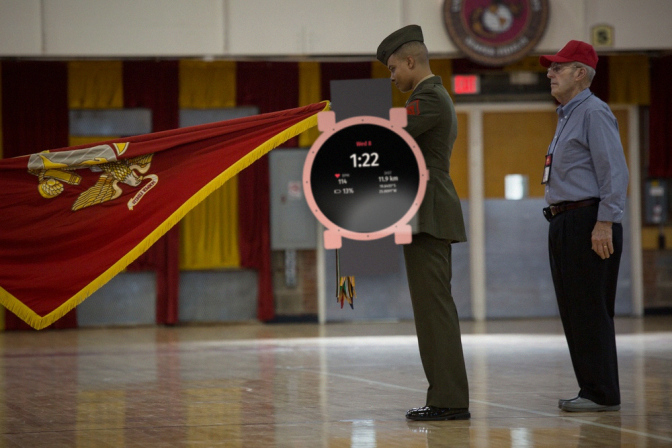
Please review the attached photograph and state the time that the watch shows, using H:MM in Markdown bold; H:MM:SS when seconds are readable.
**1:22**
